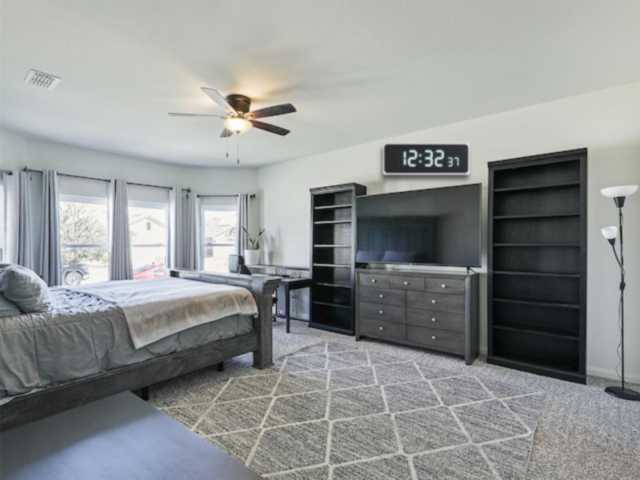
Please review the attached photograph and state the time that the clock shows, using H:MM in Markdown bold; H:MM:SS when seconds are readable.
**12:32**
